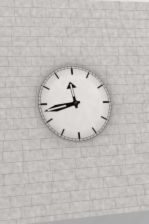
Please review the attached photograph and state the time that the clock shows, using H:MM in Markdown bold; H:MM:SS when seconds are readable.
**11:43**
